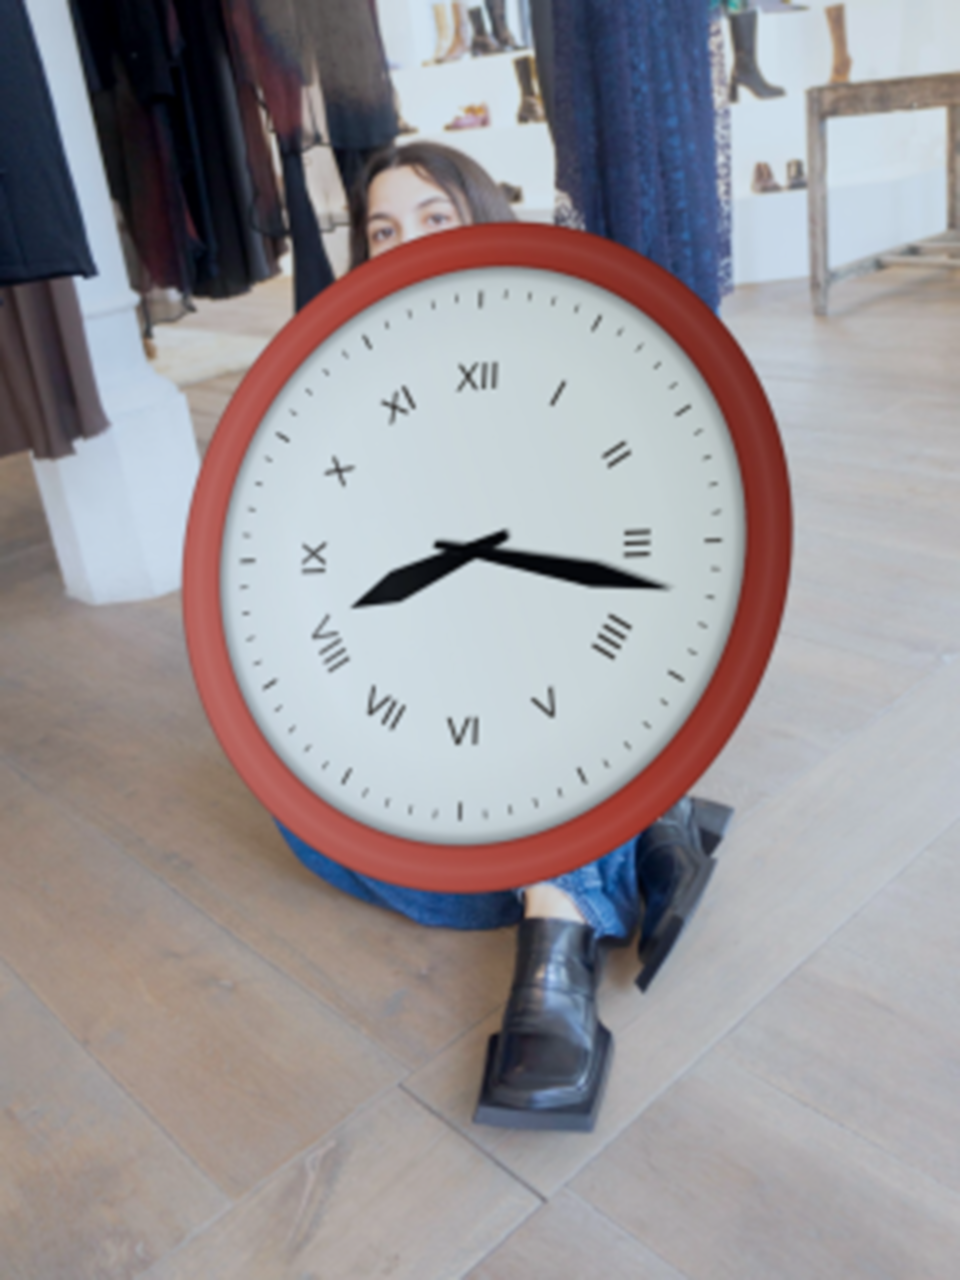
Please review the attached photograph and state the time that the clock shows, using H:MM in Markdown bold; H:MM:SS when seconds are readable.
**8:17**
